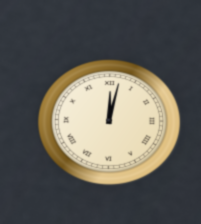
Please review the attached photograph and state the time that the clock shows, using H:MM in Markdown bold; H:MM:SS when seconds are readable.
**12:02**
